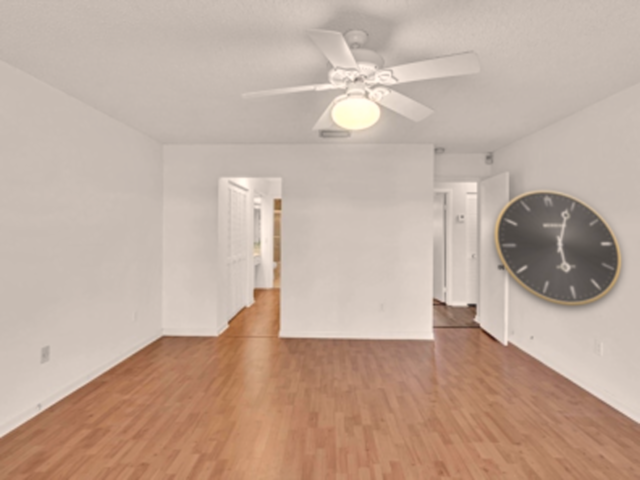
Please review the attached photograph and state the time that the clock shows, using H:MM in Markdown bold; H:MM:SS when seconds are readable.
**6:04**
